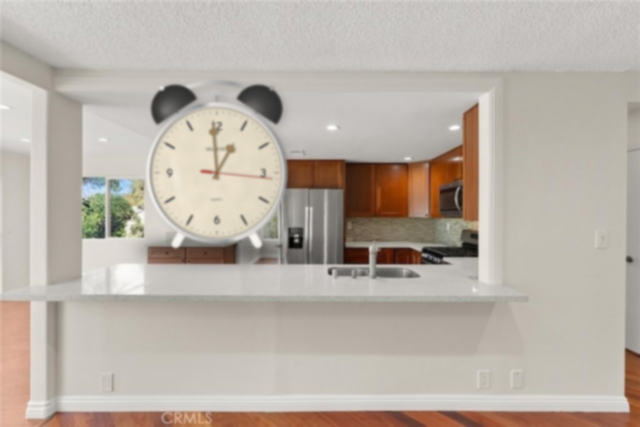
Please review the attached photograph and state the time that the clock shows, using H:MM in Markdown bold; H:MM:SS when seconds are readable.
**12:59:16**
